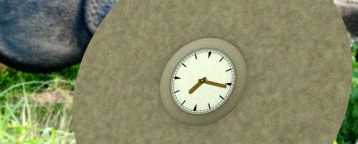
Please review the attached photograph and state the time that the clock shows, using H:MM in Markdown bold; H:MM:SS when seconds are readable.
**7:16**
